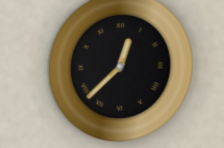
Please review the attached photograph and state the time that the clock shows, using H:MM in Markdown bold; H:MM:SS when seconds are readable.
**12:38**
